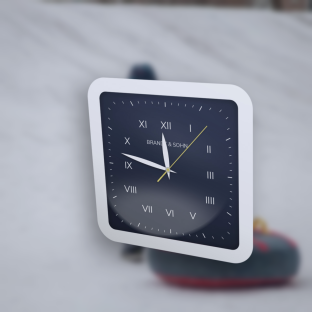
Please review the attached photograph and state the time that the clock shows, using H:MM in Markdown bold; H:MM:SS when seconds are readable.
**11:47:07**
